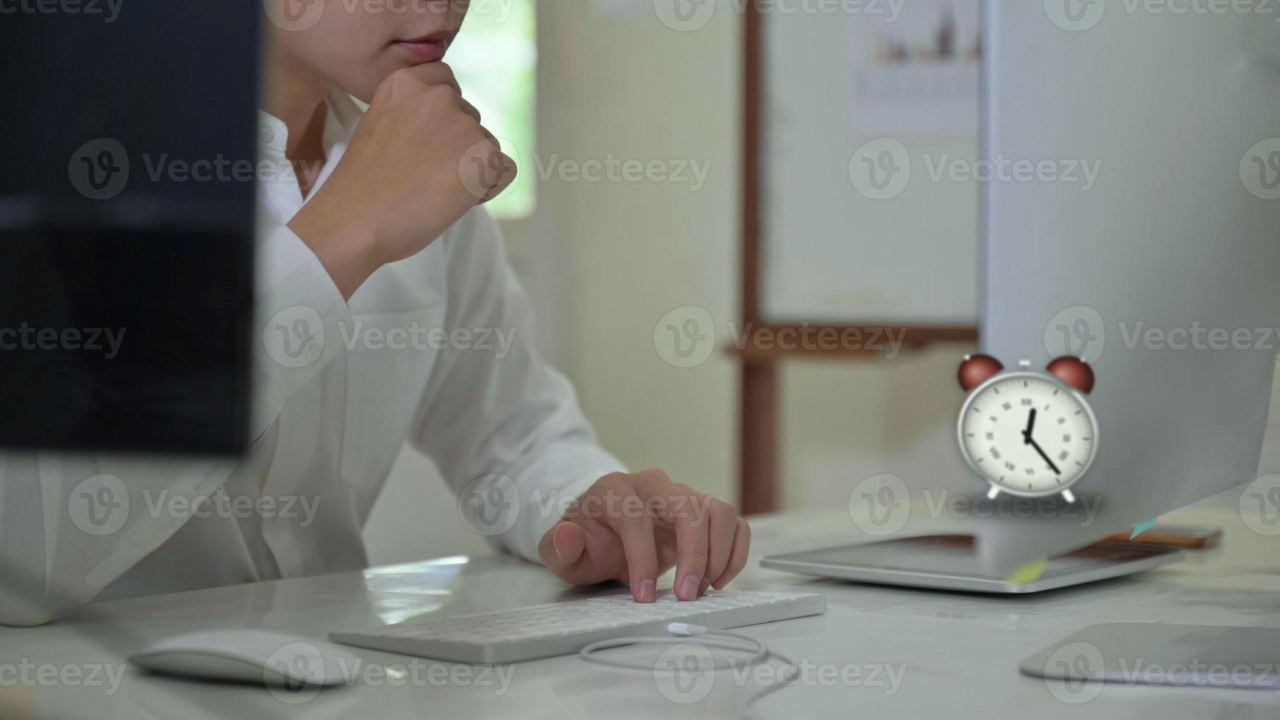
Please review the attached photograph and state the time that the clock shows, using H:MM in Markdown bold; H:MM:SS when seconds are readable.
**12:24**
